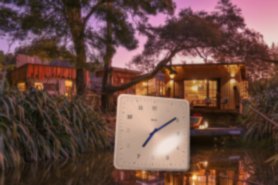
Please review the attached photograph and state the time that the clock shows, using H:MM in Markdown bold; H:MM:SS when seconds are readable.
**7:09**
